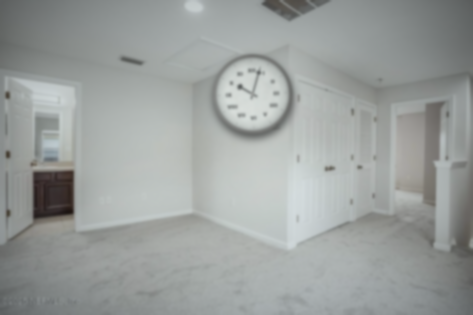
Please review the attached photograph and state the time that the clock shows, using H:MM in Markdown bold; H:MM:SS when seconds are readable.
**10:03**
